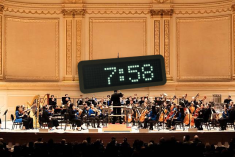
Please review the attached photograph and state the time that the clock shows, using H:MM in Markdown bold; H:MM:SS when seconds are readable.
**7:58**
